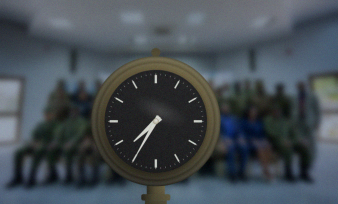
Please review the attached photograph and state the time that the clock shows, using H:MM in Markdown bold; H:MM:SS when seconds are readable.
**7:35**
